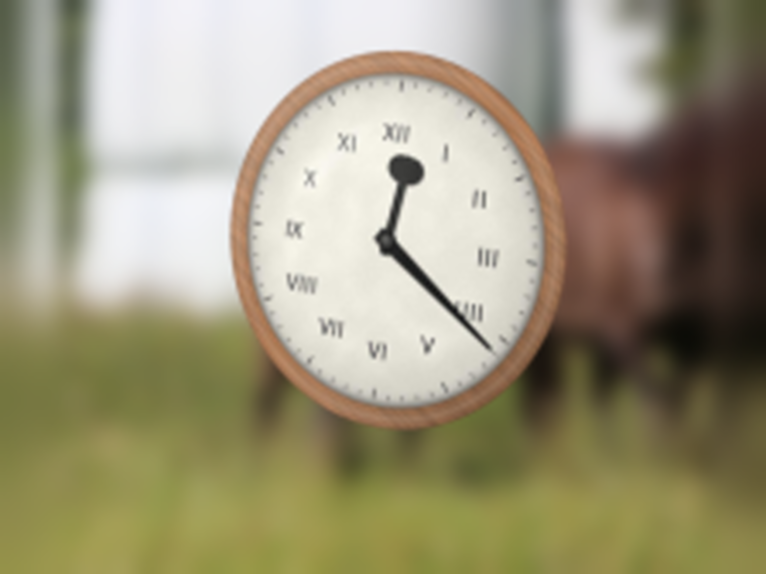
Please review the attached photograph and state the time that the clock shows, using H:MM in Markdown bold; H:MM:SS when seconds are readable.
**12:21**
